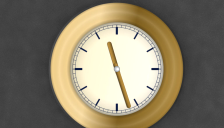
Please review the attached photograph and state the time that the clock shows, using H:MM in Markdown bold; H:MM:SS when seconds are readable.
**11:27**
